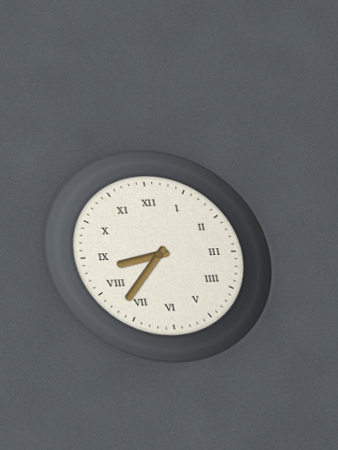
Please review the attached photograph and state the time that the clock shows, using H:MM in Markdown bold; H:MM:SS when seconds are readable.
**8:37**
